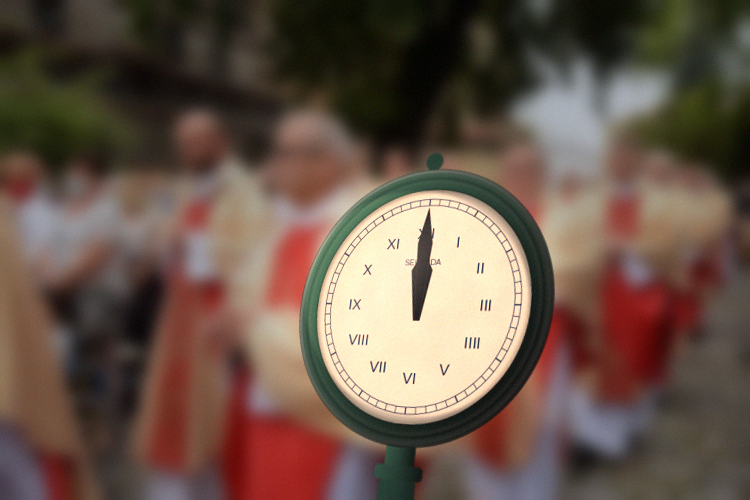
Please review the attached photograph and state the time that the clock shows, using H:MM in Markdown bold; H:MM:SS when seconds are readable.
**12:00**
